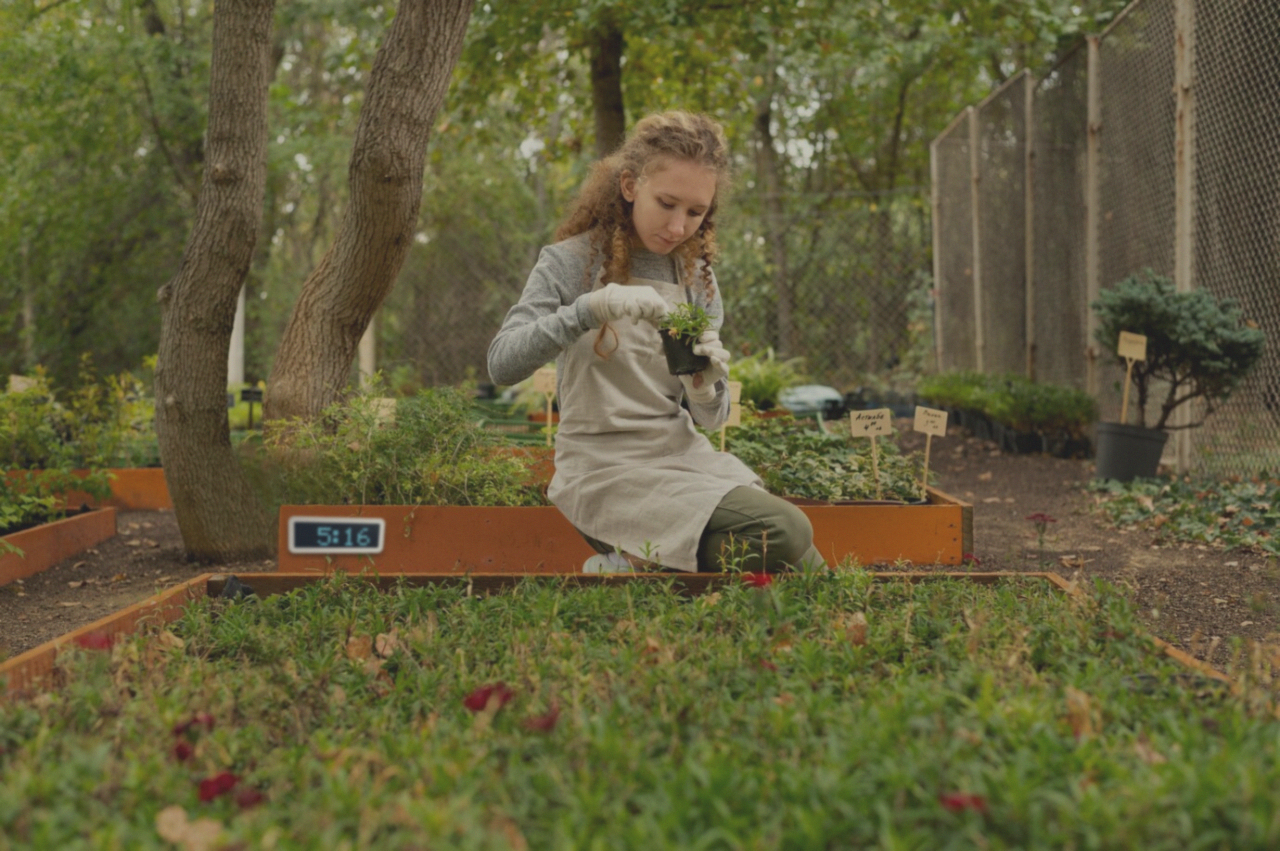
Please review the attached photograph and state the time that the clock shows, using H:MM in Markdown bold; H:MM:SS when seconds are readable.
**5:16**
